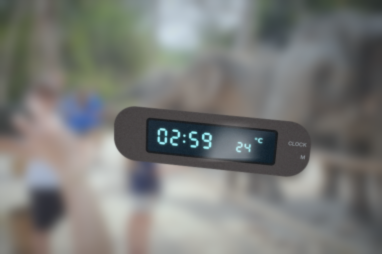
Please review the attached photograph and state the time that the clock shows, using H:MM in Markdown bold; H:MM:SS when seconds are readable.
**2:59**
